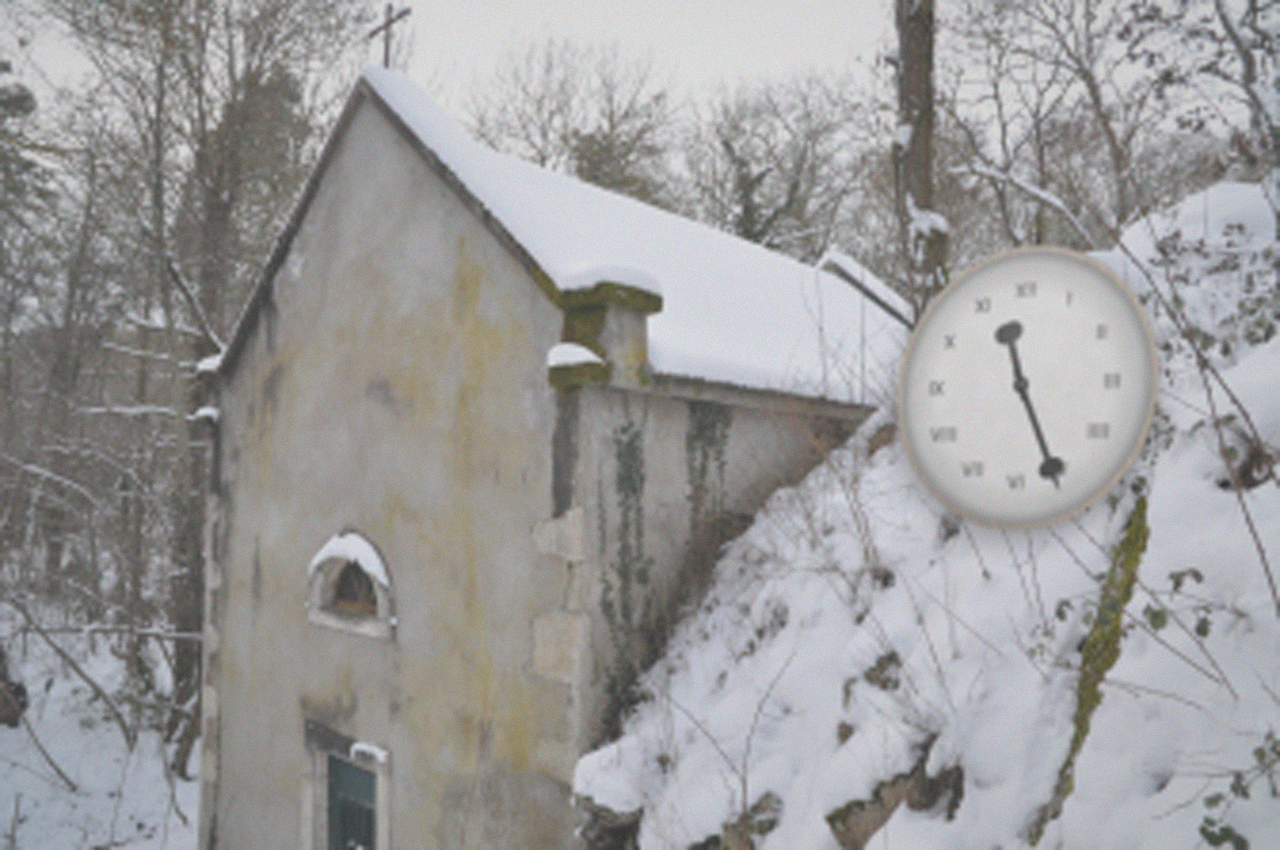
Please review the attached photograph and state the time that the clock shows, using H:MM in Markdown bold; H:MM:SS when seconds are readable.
**11:26**
